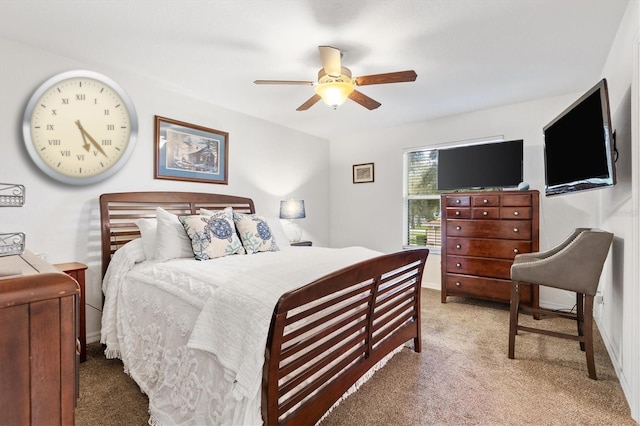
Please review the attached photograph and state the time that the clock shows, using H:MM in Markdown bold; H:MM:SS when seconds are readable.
**5:23**
